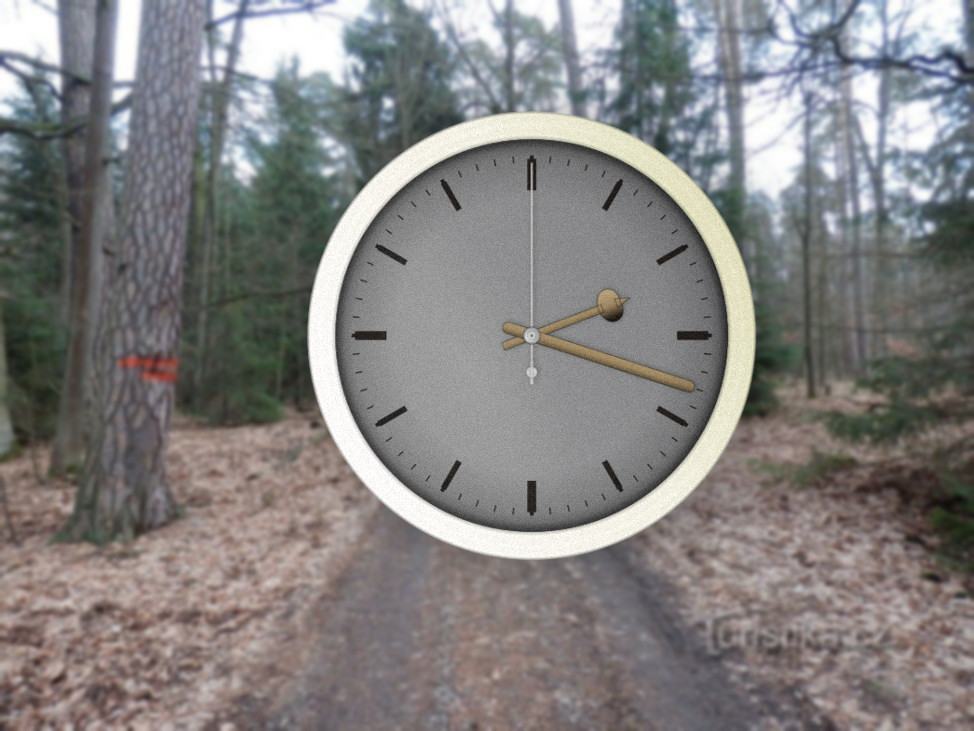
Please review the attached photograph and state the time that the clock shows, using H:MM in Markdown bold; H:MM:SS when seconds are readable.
**2:18:00**
